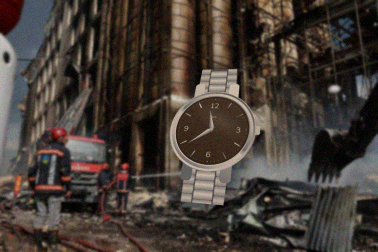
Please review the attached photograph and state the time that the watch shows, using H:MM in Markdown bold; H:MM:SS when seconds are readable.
**11:39**
